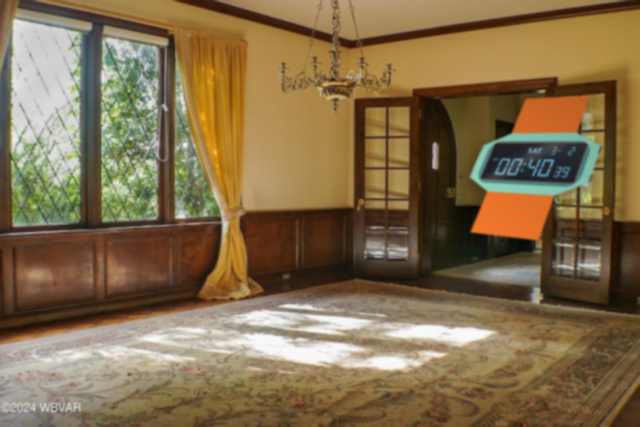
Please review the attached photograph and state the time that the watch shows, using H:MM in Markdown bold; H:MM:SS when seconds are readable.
**0:40**
